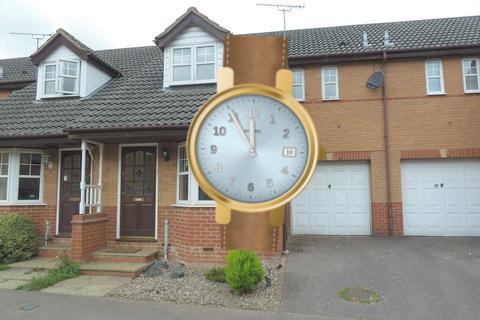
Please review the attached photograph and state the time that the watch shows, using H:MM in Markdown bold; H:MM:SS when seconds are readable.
**11:55**
